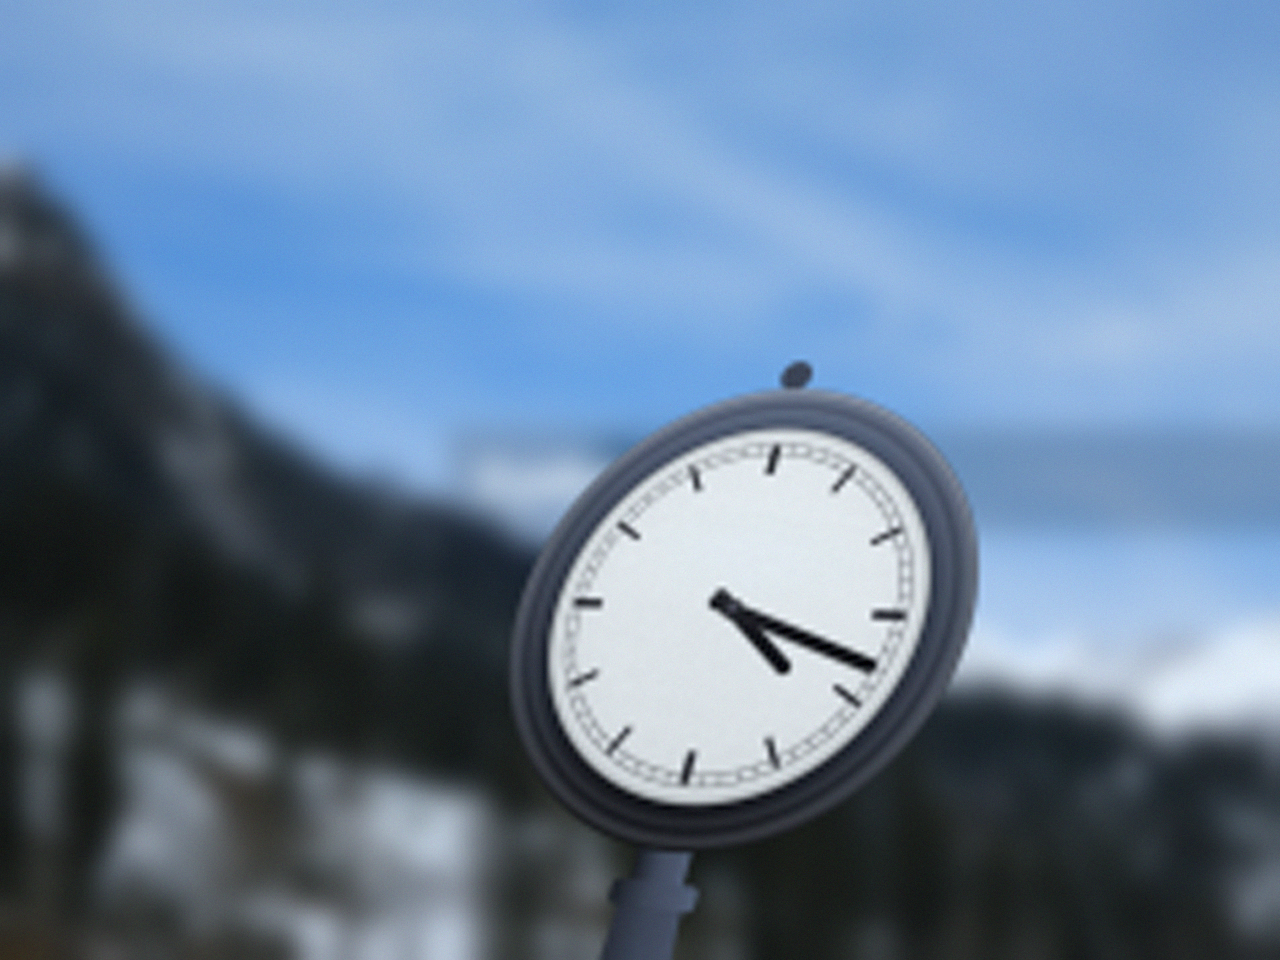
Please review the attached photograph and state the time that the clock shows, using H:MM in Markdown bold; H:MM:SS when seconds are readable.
**4:18**
